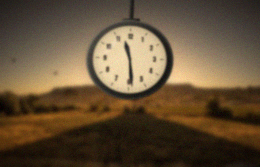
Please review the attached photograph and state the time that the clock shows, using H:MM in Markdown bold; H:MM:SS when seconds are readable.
**11:29**
